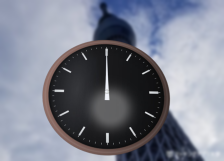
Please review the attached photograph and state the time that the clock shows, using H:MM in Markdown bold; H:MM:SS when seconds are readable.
**12:00**
